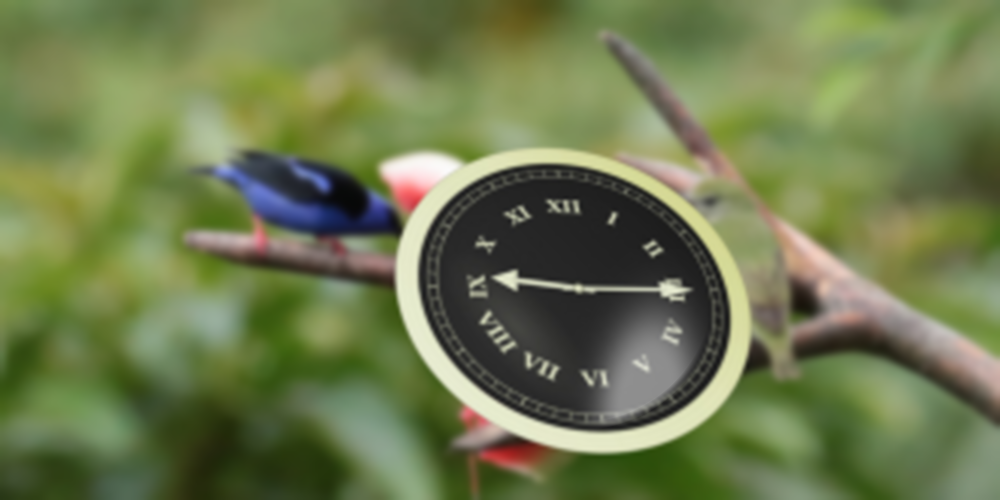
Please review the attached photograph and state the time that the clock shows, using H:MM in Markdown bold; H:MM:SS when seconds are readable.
**9:15**
